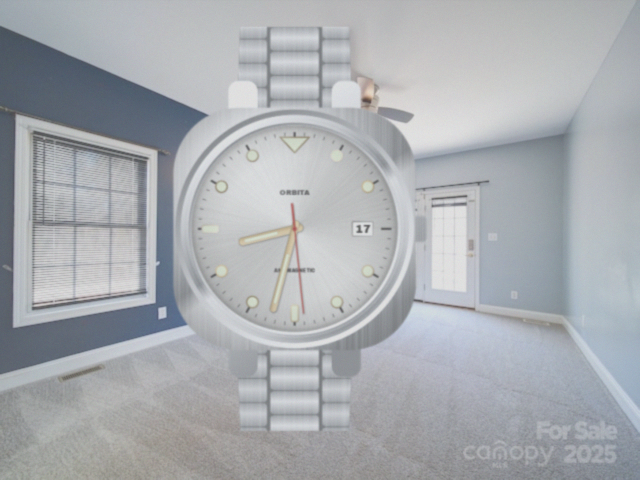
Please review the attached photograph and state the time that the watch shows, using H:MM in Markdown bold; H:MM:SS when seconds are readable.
**8:32:29**
